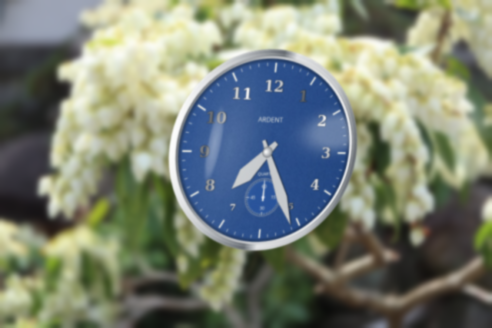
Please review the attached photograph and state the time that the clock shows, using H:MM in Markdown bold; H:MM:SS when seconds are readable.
**7:26**
